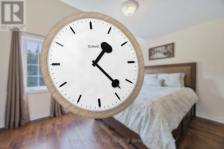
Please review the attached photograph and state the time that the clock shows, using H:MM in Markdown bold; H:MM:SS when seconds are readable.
**1:23**
